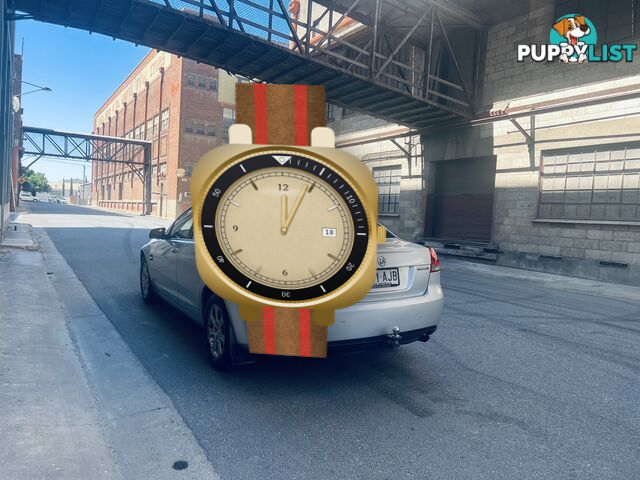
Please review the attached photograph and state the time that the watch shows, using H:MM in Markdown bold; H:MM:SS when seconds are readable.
**12:04**
